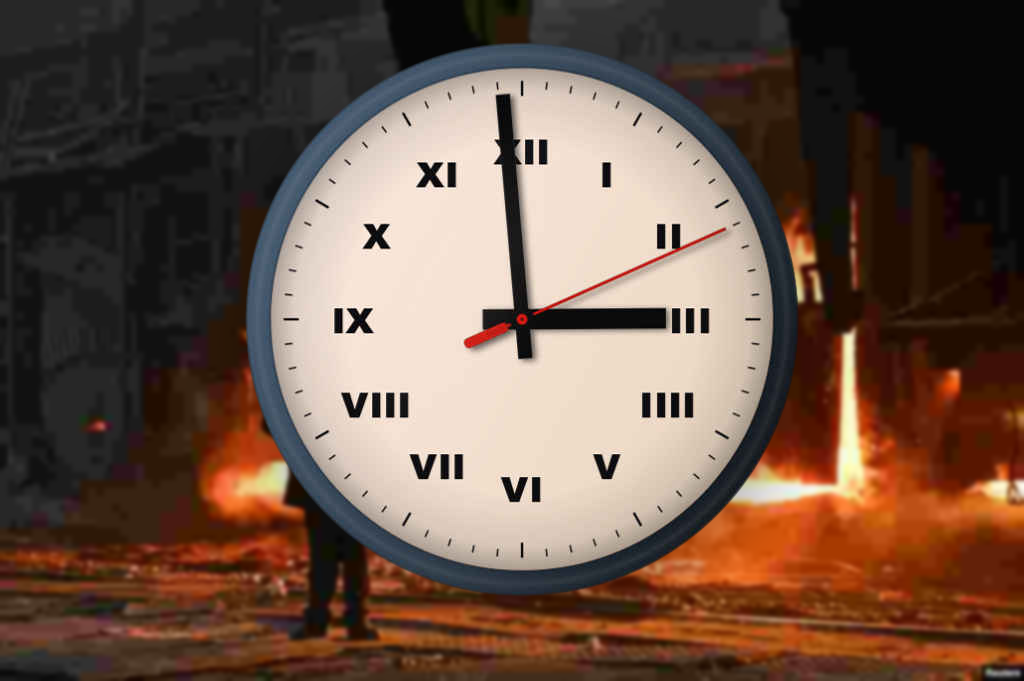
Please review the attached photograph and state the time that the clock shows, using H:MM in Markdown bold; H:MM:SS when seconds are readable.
**2:59:11**
